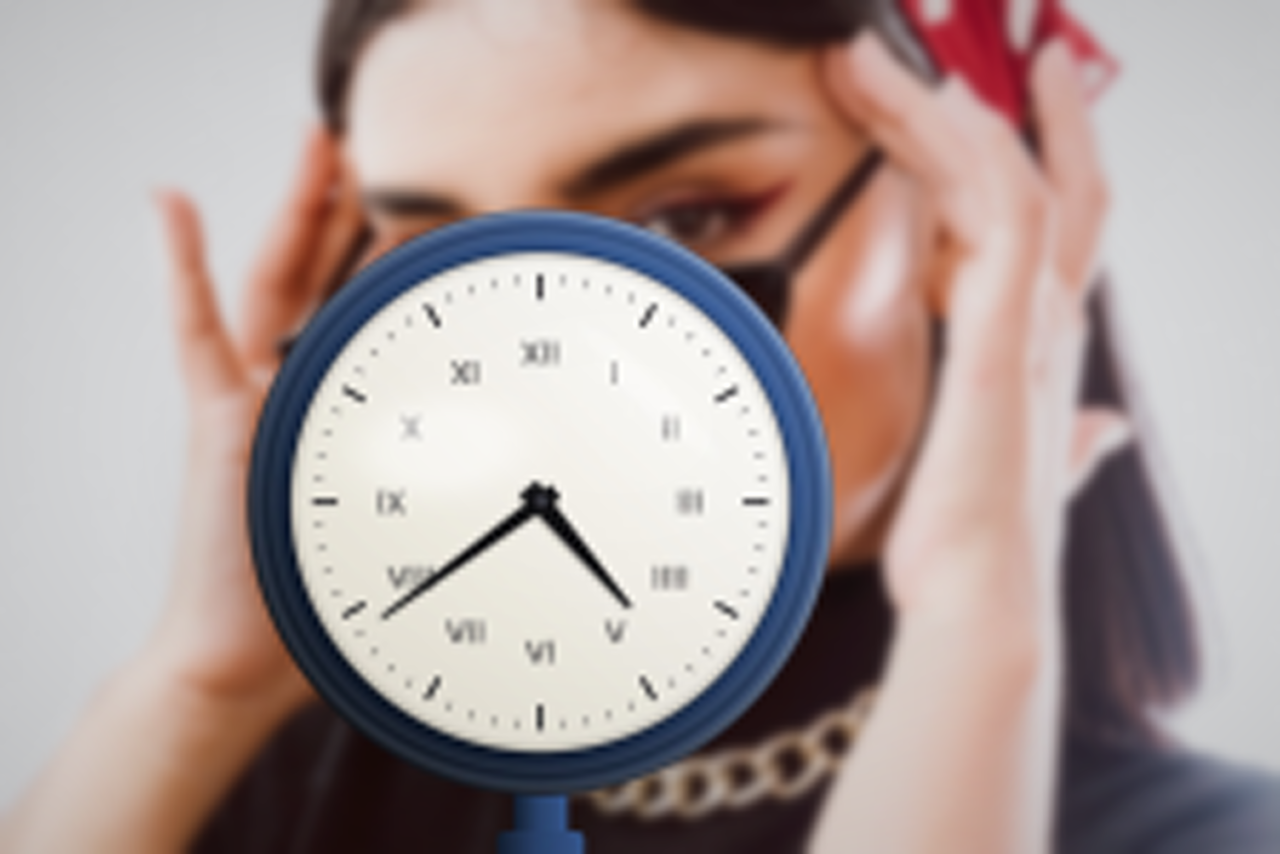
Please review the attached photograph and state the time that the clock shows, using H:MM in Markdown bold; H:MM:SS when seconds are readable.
**4:39**
